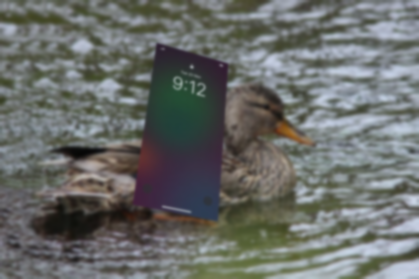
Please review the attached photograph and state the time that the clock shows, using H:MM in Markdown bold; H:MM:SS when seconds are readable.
**9:12**
